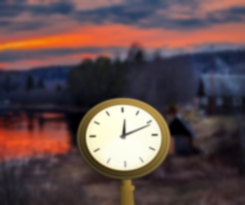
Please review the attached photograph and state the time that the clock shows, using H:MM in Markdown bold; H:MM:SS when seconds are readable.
**12:11**
